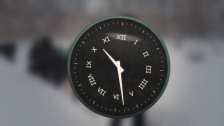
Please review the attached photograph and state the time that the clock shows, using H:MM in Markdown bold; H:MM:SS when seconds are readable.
**10:28**
